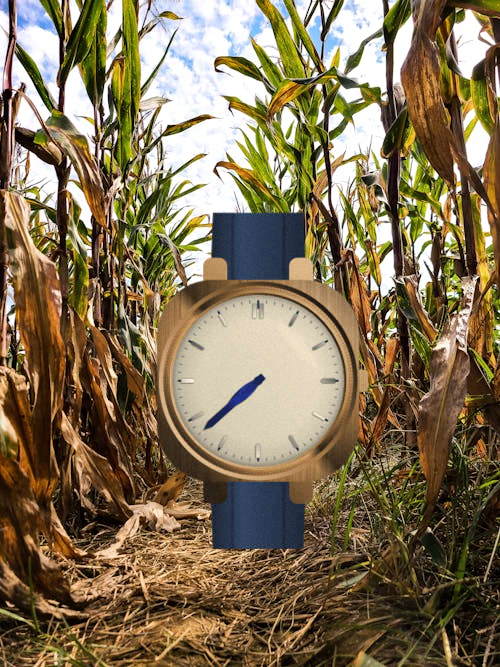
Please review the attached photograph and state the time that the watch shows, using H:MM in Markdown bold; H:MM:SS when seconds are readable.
**7:38**
